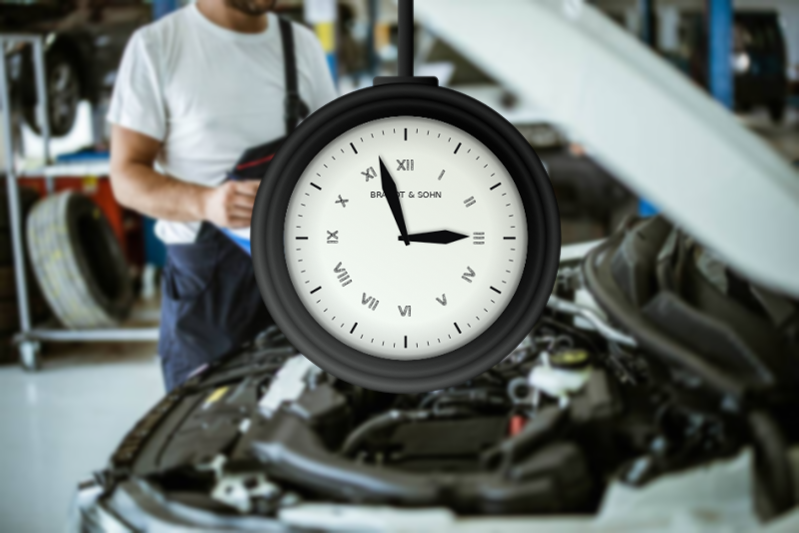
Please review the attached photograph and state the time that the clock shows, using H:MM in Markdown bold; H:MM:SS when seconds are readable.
**2:57**
